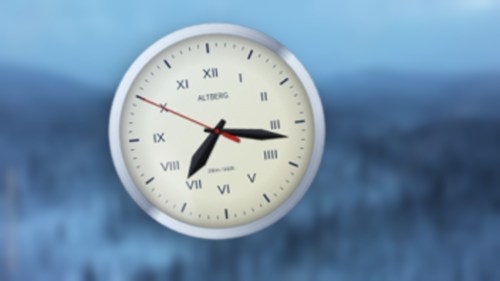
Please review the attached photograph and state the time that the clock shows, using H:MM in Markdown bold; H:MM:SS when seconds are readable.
**7:16:50**
